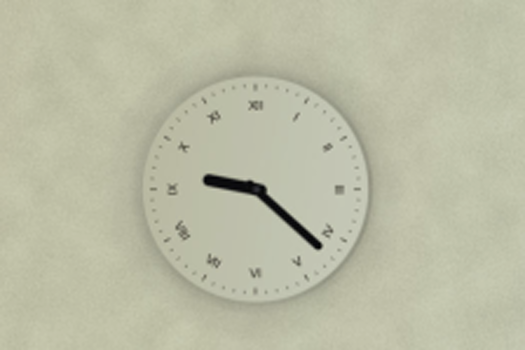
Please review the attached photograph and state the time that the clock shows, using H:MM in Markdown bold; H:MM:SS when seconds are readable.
**9:22**
